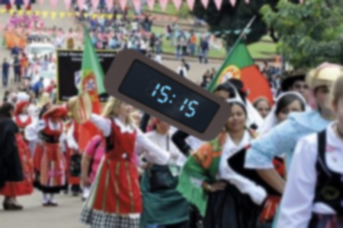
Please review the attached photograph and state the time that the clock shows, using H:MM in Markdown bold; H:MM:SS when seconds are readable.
**15:15**
